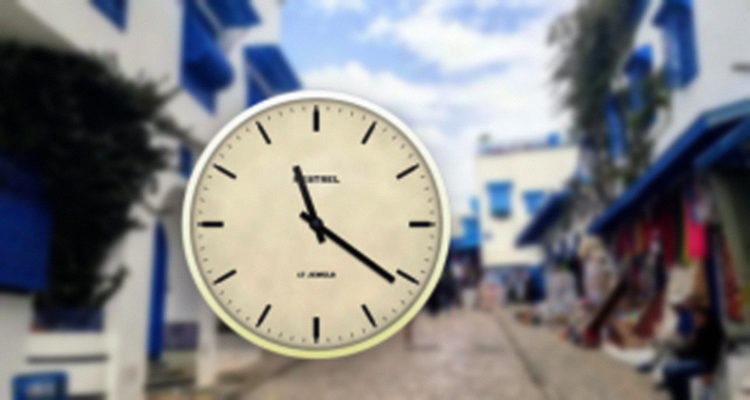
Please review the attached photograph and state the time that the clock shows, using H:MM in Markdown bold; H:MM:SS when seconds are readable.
**11:21**
